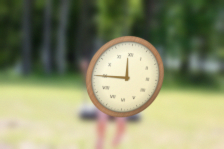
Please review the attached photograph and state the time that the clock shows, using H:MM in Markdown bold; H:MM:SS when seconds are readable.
**11:45**
